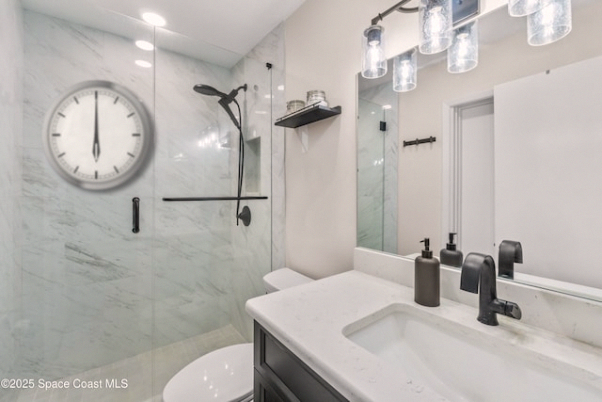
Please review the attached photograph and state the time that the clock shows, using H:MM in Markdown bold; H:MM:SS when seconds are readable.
**6:00**
